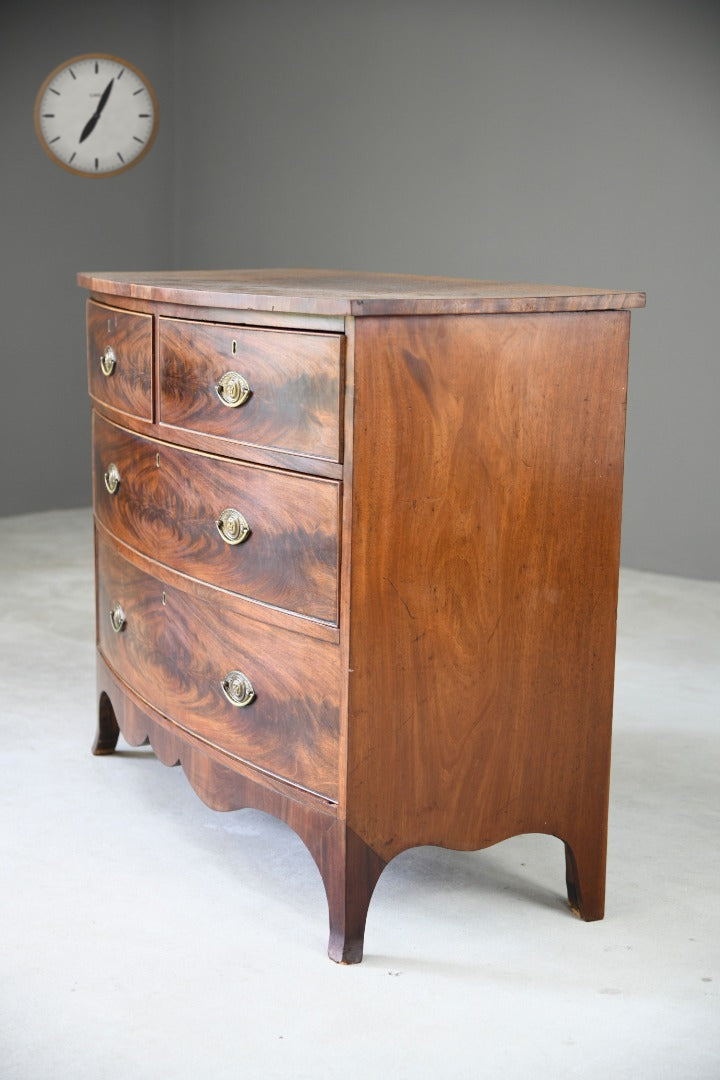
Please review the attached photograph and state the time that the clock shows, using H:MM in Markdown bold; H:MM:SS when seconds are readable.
**7:04**
